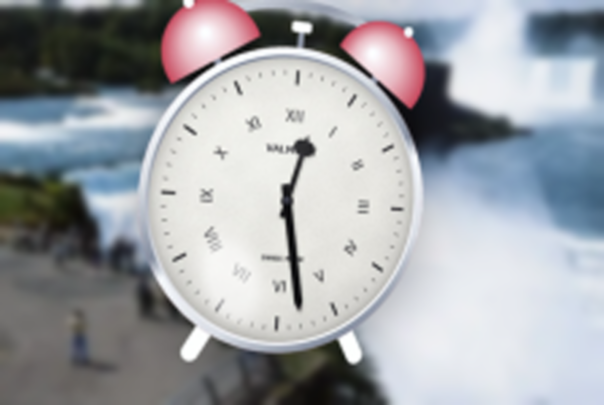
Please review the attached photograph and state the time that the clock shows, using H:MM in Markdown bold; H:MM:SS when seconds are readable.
**12:28**
